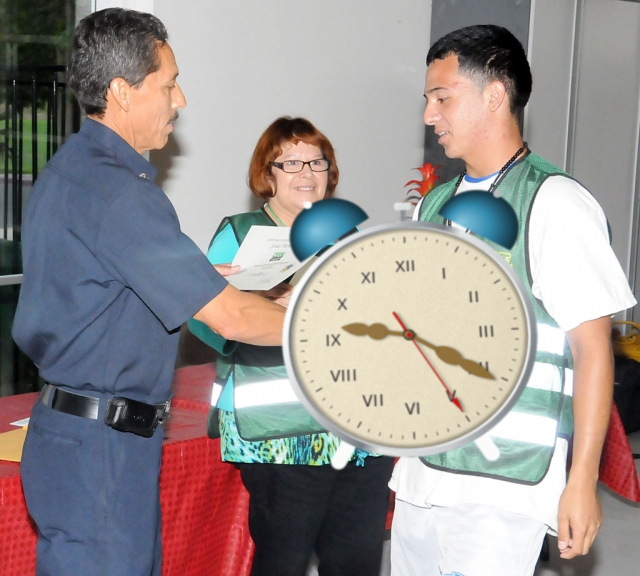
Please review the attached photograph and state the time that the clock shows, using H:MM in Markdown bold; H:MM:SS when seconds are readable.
**9:20:25**
